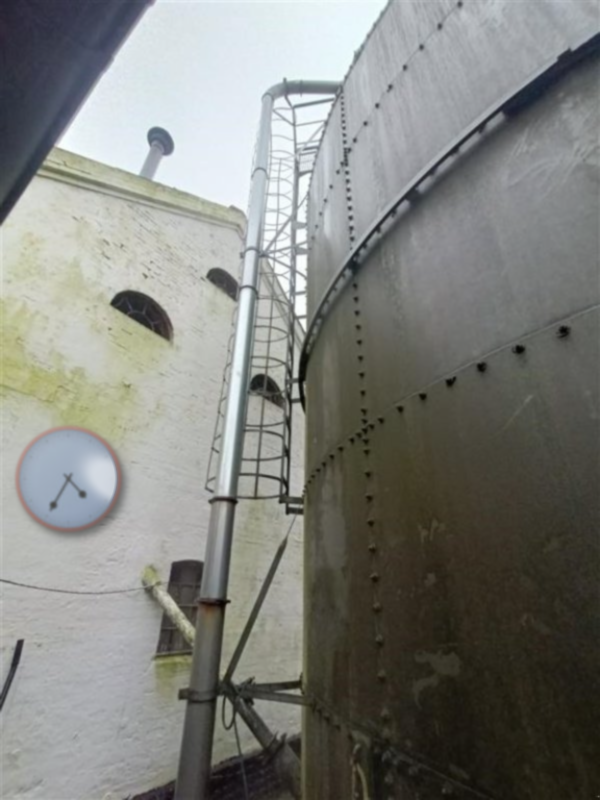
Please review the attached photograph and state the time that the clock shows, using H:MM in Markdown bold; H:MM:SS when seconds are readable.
**4:35**
